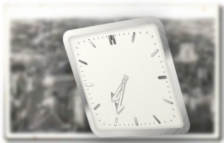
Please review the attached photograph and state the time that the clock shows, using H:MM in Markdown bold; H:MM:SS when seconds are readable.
**7:35**
